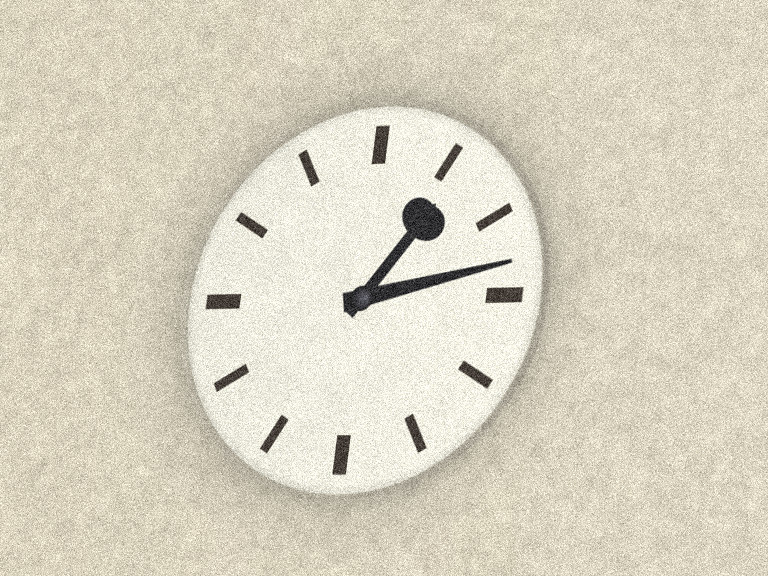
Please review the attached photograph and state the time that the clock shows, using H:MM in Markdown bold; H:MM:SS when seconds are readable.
**1:13**
